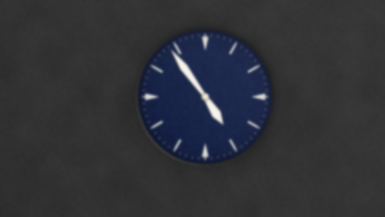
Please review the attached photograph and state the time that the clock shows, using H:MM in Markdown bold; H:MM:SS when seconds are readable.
**4:54**
